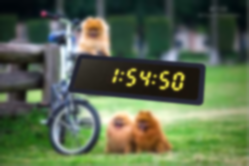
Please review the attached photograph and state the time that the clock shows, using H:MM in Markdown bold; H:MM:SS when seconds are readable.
**1:54:50**
